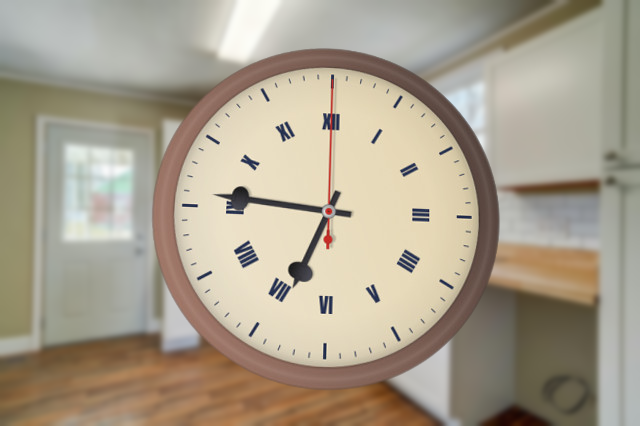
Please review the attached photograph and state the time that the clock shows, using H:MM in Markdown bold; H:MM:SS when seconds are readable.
**6:46:00**
